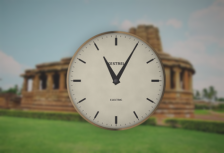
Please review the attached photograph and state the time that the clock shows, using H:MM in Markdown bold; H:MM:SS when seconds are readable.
**11:05**
